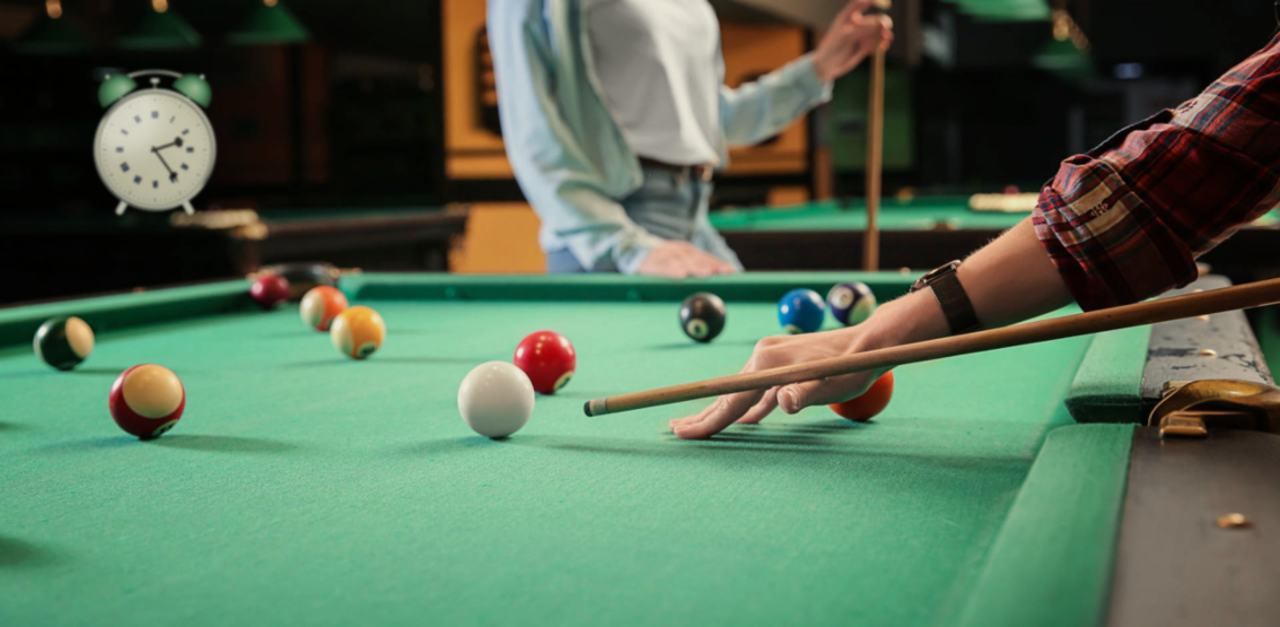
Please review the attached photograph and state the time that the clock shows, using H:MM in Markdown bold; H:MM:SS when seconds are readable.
**2:24**
